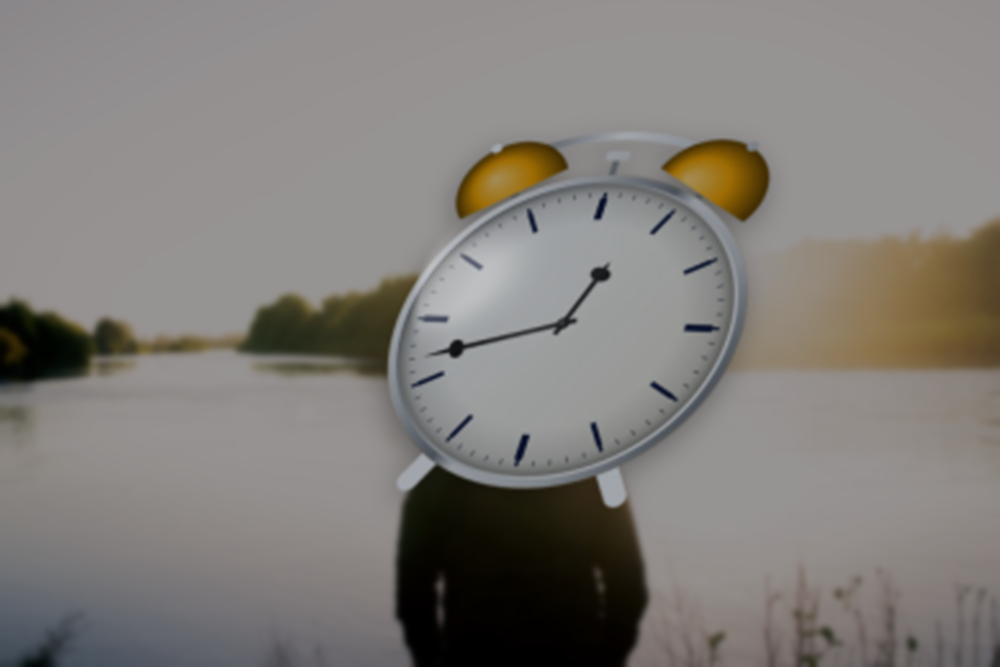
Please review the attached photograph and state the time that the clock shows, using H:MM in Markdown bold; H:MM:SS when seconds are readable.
**12:42**
